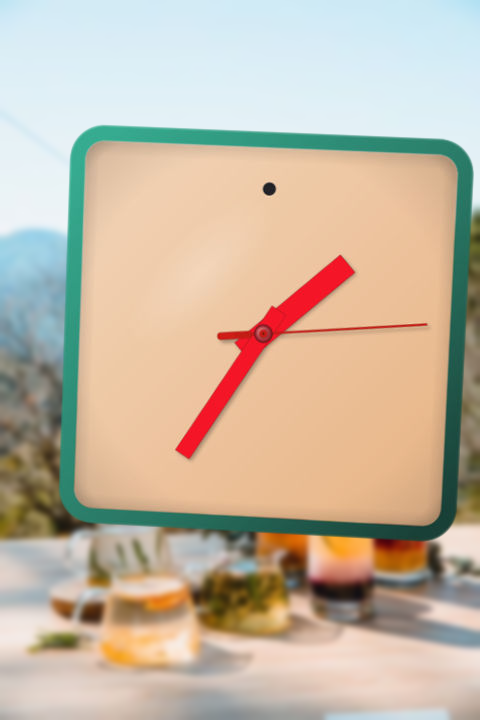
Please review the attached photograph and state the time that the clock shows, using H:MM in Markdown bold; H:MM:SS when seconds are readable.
**1:35:14**
